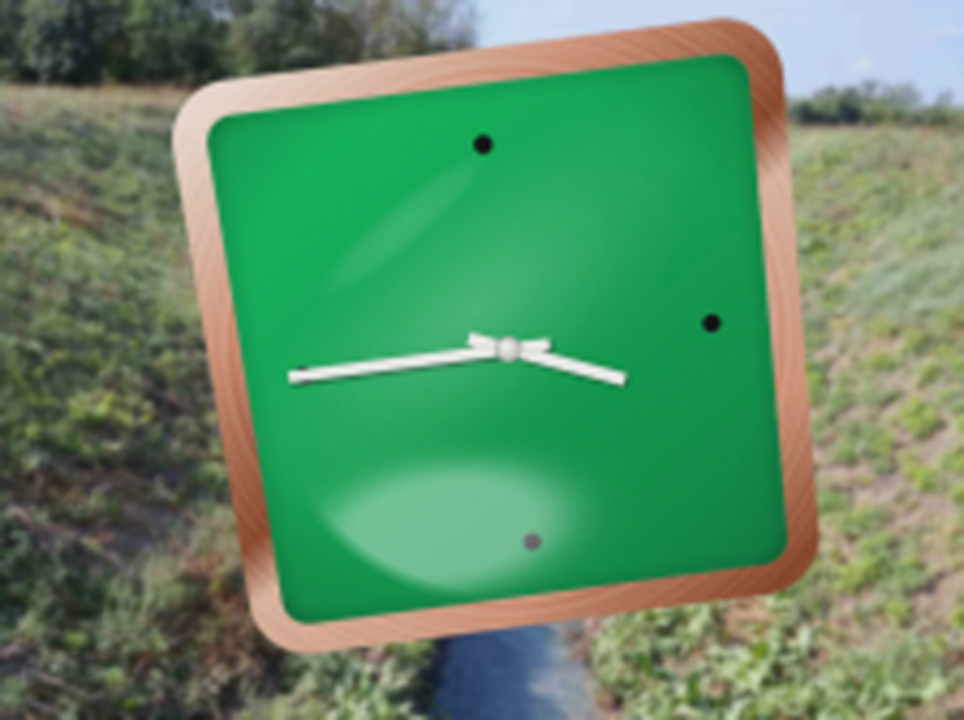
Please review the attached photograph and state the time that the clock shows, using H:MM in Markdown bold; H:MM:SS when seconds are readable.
**3:45**
